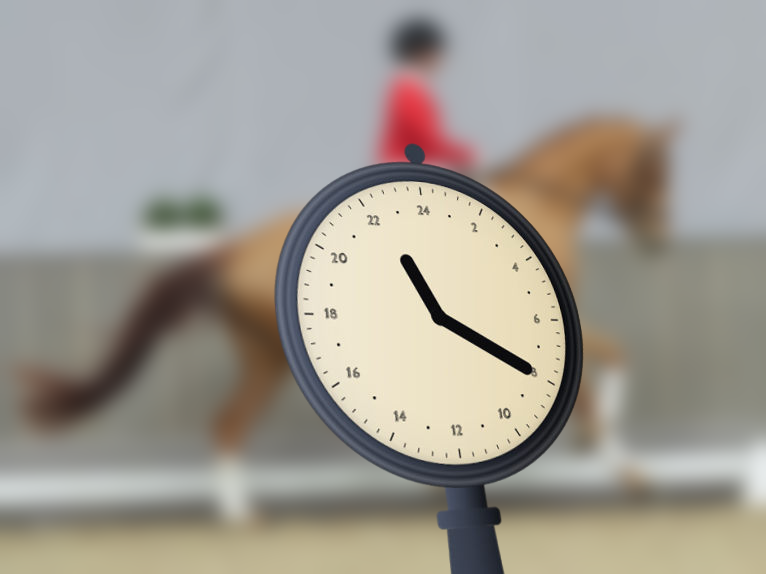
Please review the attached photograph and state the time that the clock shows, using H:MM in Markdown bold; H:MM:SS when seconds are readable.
**22:20**
